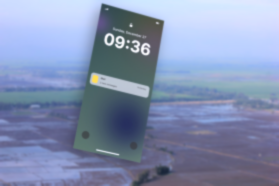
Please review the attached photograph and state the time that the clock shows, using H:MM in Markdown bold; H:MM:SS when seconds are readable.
**9:36**
